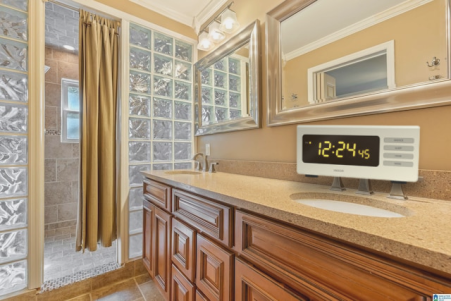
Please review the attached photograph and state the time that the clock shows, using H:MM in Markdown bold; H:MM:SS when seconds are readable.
**12:24:45**
